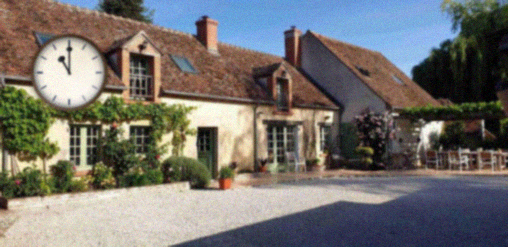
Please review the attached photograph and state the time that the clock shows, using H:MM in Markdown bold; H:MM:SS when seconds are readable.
**11:00**
